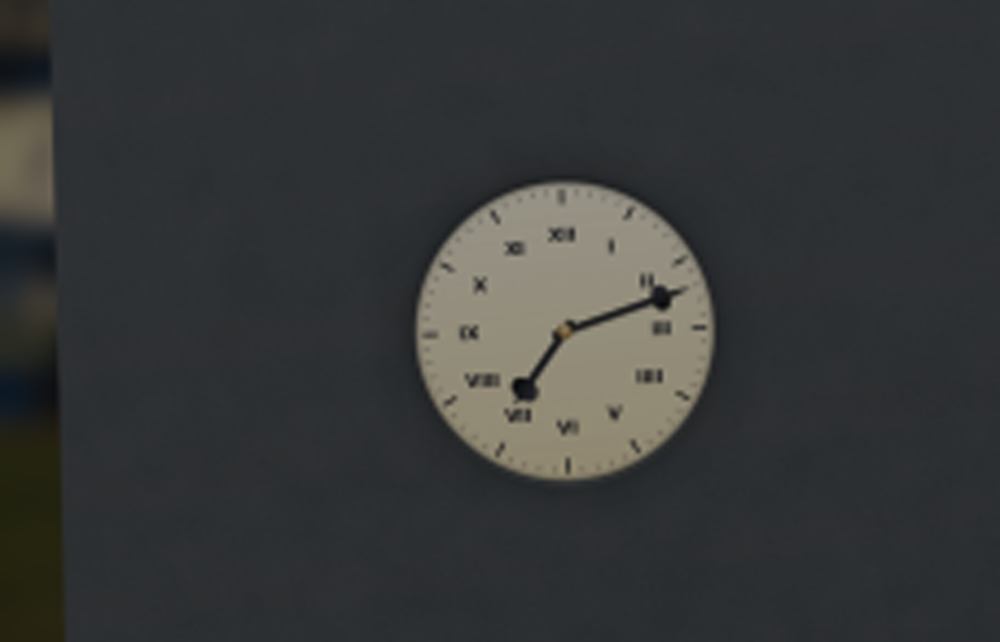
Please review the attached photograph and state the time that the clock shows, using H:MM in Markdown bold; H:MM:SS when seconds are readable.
**7:12**
